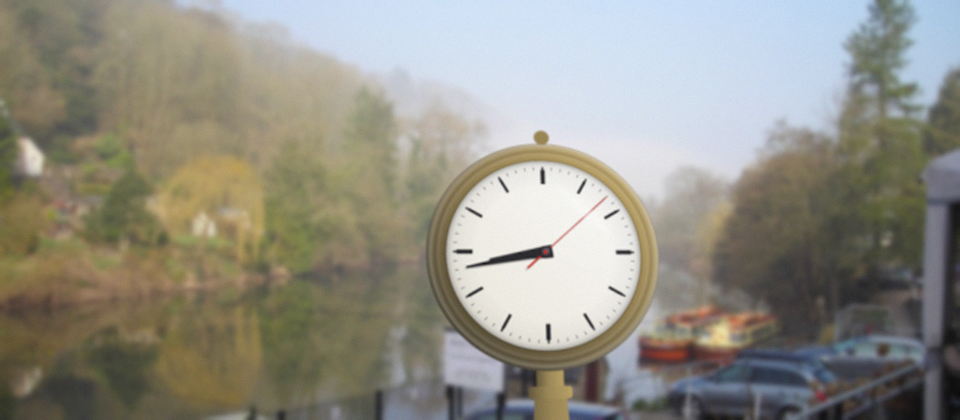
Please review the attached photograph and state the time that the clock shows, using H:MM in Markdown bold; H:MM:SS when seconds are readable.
**8:43:08**
